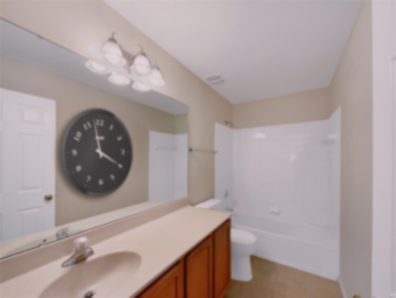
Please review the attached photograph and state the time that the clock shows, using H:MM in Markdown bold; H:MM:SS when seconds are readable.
**3:58**
